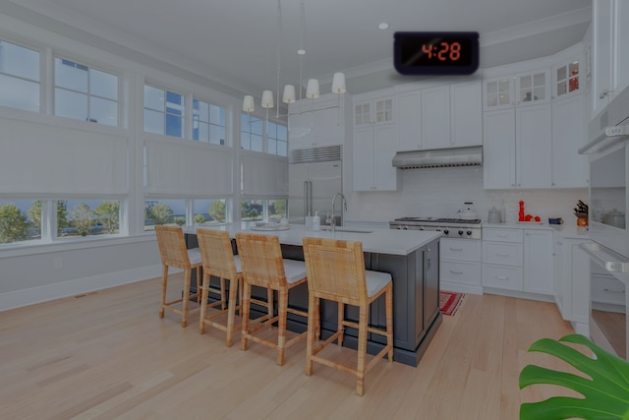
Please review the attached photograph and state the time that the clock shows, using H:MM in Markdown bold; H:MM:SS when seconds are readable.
**4:28**
